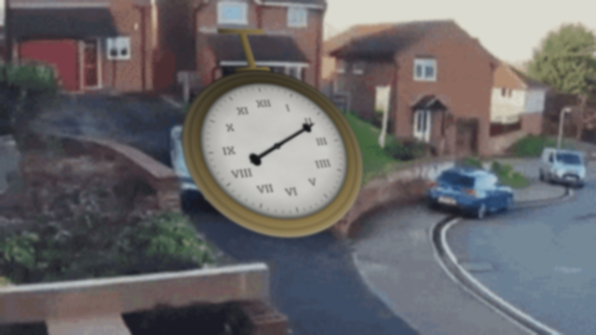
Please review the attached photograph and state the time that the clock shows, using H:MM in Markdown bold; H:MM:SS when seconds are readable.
**8:11**
